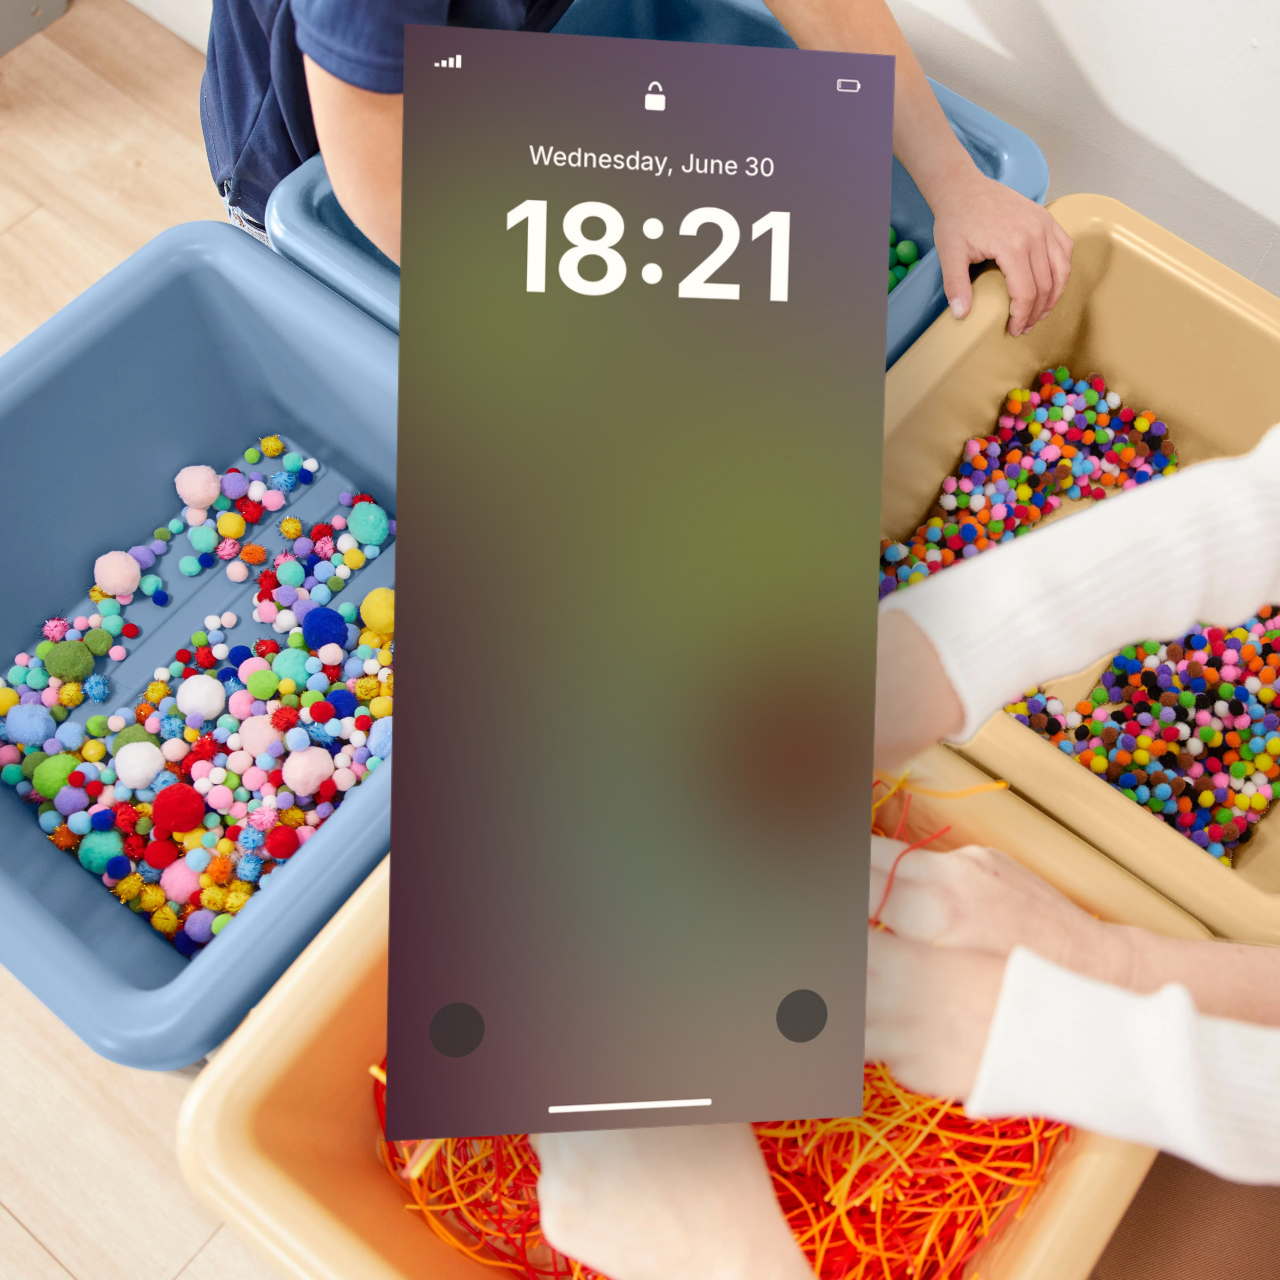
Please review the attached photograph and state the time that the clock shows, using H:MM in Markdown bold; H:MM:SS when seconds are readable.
**18:21**
